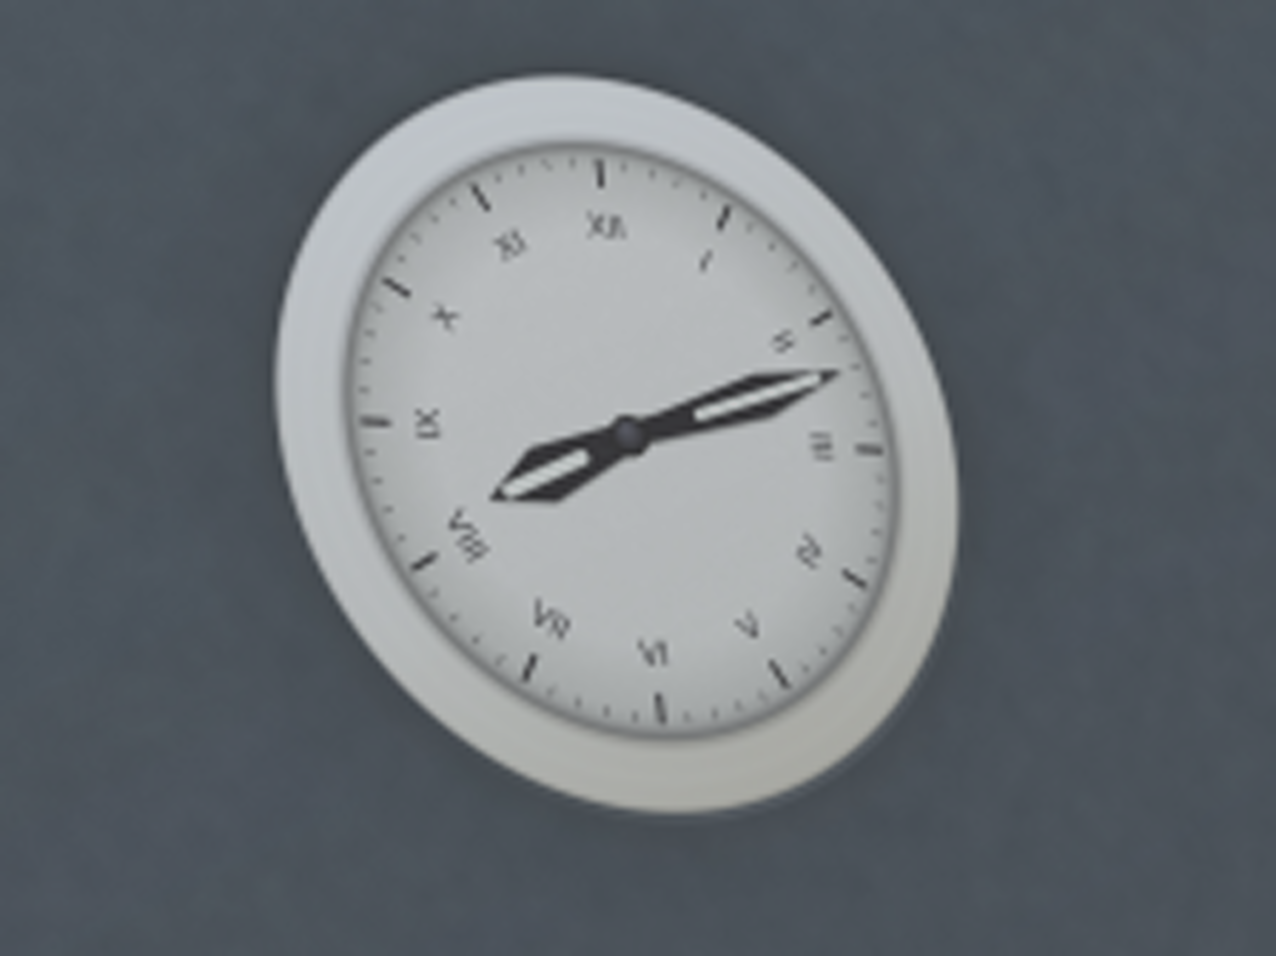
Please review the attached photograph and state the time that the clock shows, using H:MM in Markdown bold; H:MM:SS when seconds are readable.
**8:12**
